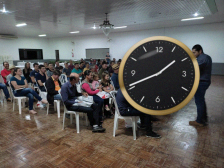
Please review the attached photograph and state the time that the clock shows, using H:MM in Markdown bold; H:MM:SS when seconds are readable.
**1:41**
